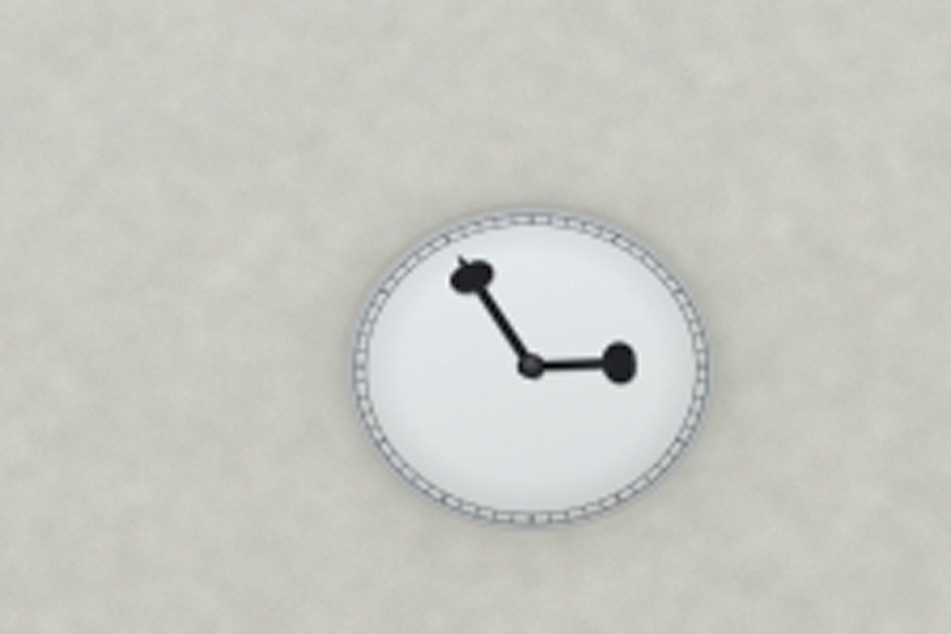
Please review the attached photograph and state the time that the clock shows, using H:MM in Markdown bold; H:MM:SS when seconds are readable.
**2:55**
